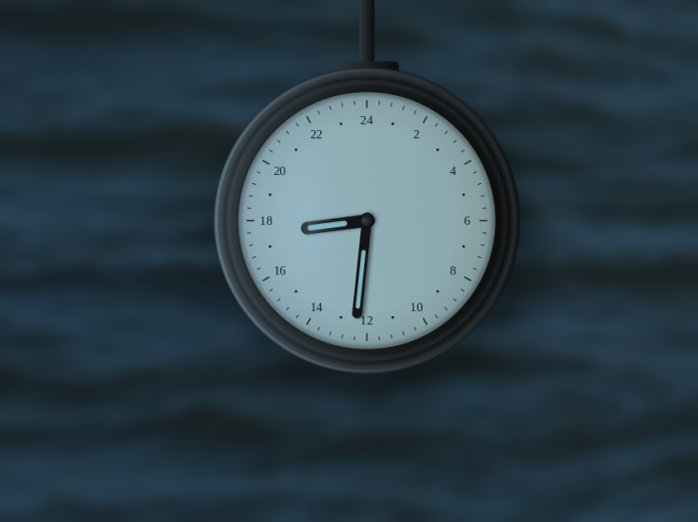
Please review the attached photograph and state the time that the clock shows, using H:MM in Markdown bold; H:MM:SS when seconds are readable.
**17:31**
